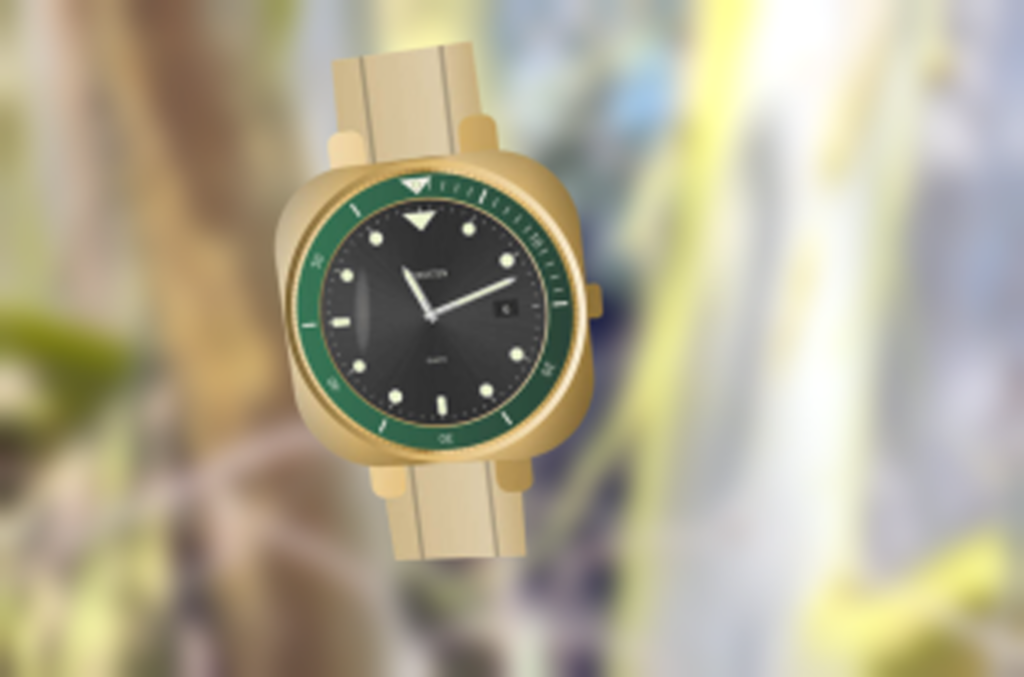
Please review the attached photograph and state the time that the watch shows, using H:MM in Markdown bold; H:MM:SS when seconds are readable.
**11:12**
